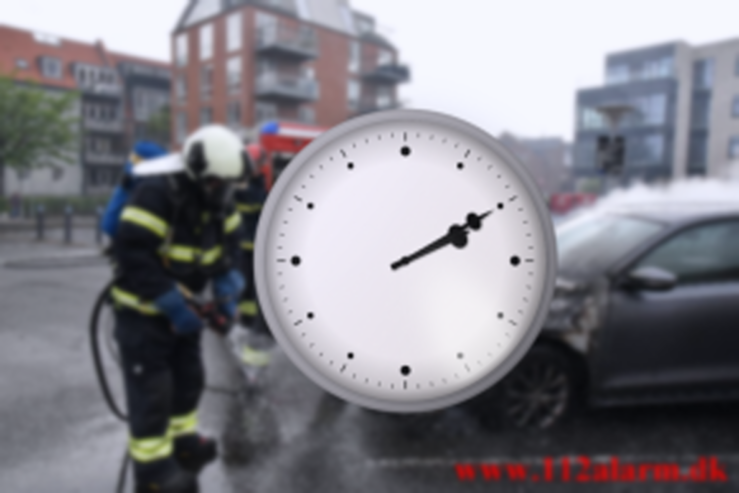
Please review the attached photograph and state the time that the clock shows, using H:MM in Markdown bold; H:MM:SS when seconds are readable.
**2:10**
